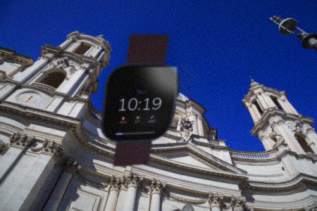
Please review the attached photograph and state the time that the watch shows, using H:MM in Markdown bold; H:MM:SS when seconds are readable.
**10:19**
